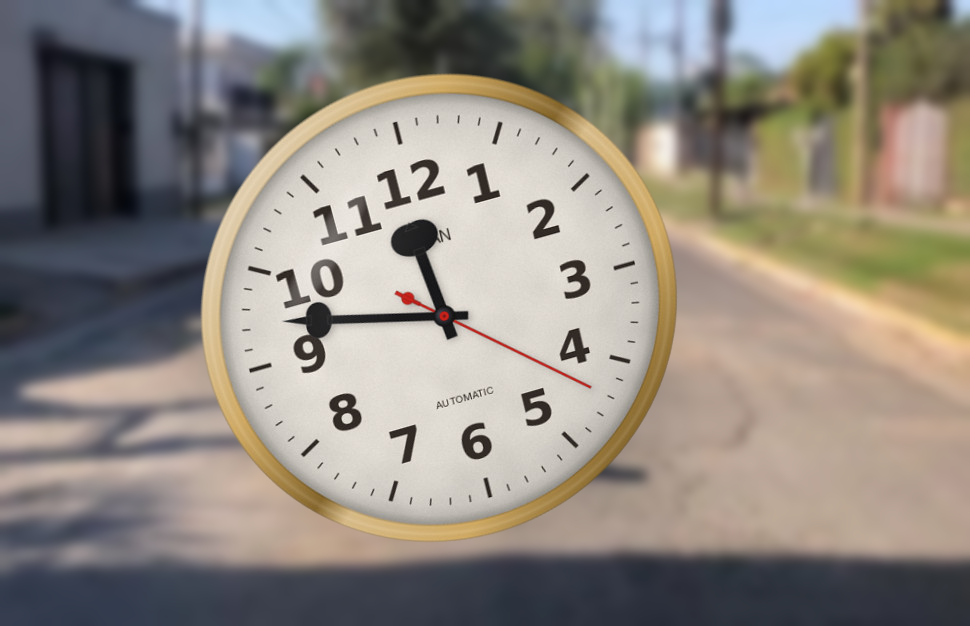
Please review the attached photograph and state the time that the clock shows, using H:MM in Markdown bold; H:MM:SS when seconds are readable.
**11:47:22**
